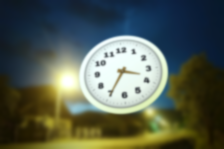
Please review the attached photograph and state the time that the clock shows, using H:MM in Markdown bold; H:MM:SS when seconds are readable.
**3:35**
